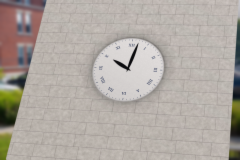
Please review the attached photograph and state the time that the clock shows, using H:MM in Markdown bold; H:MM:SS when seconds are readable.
**10:02**
